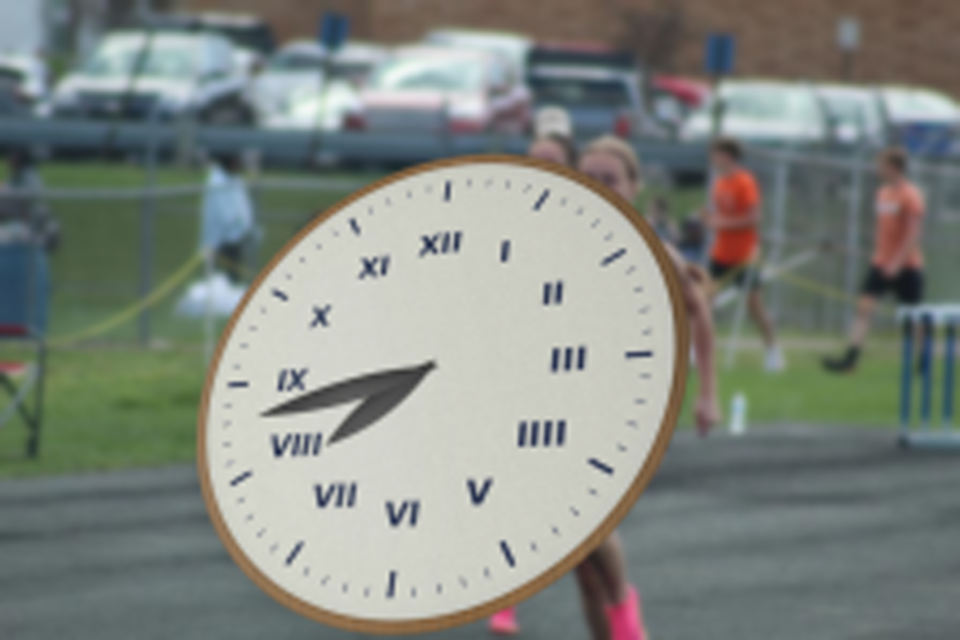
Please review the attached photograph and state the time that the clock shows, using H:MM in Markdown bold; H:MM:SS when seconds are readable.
**7:43**
